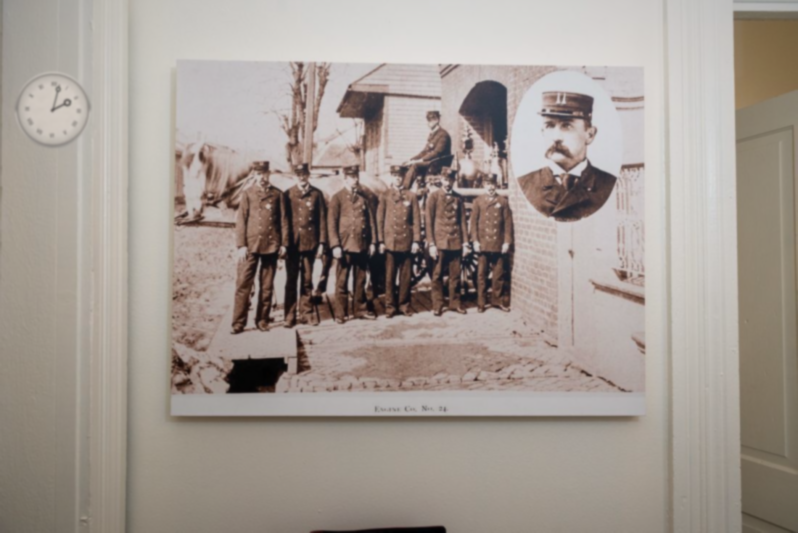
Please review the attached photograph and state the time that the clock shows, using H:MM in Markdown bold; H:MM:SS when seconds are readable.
**2:02**
